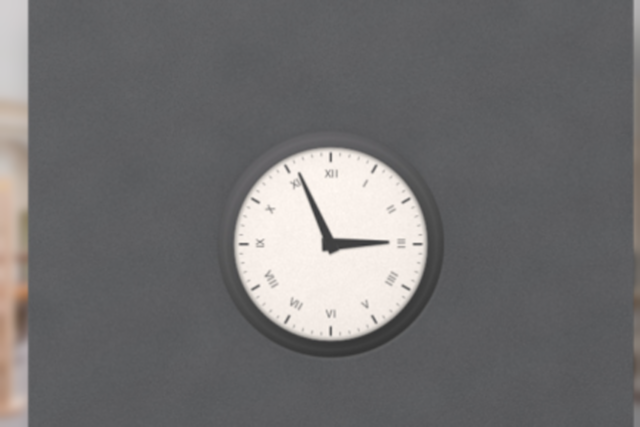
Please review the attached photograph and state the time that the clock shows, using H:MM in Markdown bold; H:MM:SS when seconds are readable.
**2:56**
